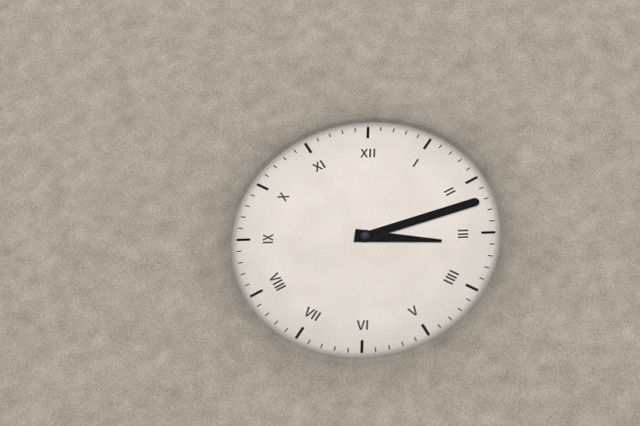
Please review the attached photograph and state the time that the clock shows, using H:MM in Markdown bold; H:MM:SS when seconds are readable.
**3:12**
